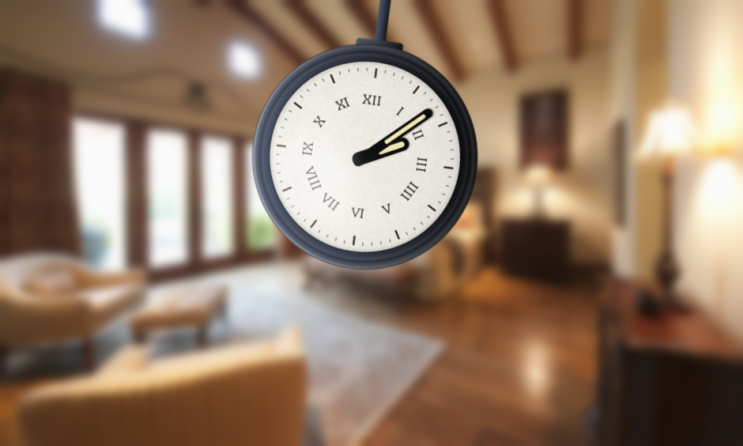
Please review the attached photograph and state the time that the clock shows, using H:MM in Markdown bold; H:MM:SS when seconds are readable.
**2:08**
